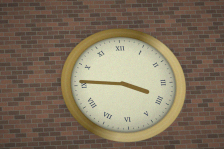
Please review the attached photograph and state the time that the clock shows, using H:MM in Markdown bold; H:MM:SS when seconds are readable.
**3:46**
